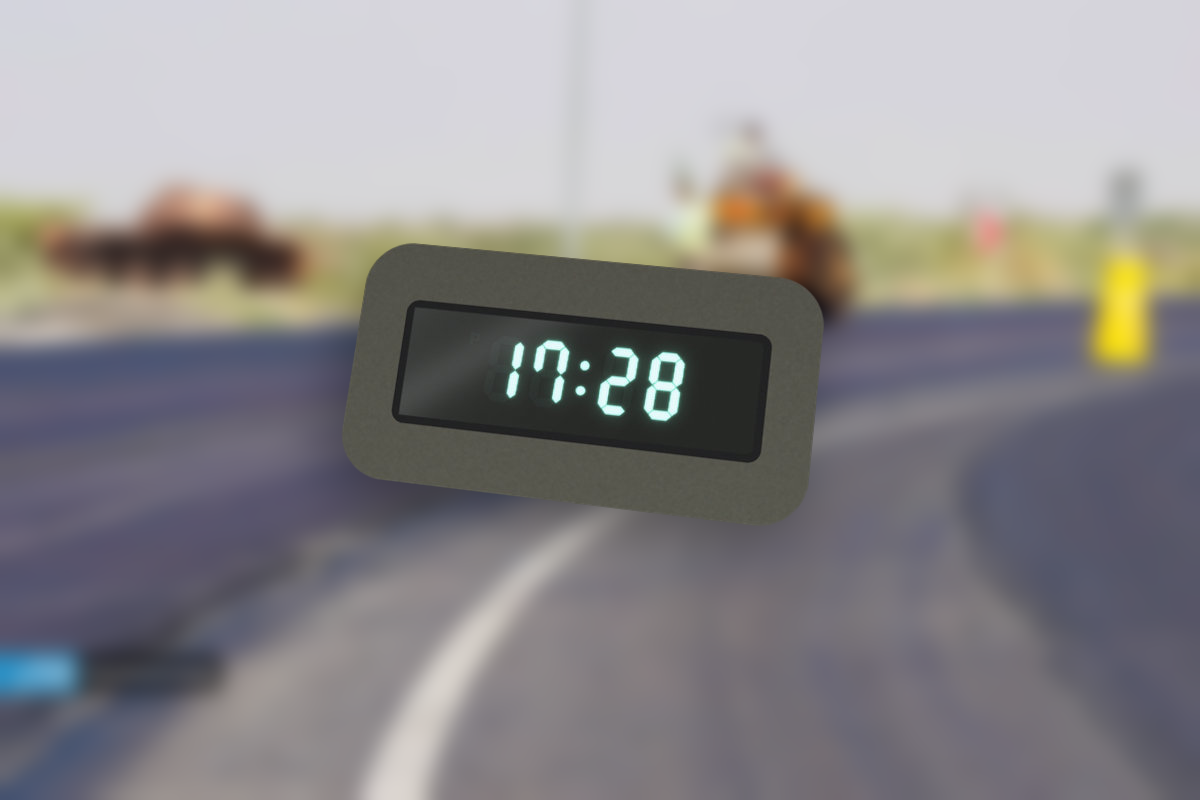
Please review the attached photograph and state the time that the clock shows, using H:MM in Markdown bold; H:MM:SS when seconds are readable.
**17:28**
